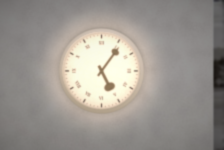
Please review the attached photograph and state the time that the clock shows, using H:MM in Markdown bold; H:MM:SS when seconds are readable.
**5:06**
